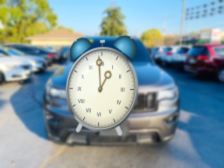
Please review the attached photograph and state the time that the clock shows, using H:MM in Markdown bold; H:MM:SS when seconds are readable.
**12:59**
